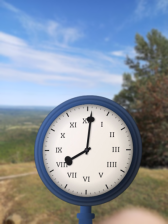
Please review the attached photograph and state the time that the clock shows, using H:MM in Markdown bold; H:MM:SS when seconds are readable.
**8:01**
